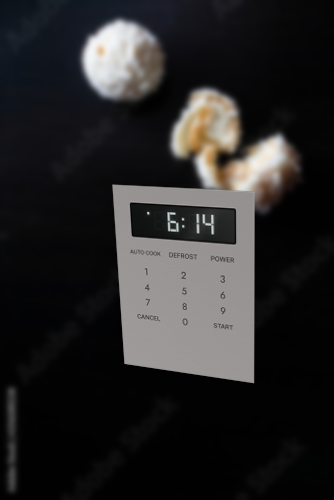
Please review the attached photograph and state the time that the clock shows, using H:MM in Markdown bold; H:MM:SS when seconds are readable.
**6:14**
